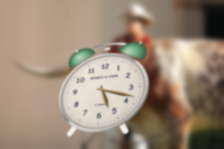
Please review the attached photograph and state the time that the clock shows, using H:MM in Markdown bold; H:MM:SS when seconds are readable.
**5:18**
